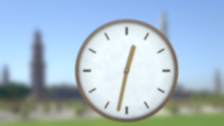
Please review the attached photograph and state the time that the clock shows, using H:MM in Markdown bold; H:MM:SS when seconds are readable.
**12:32**
